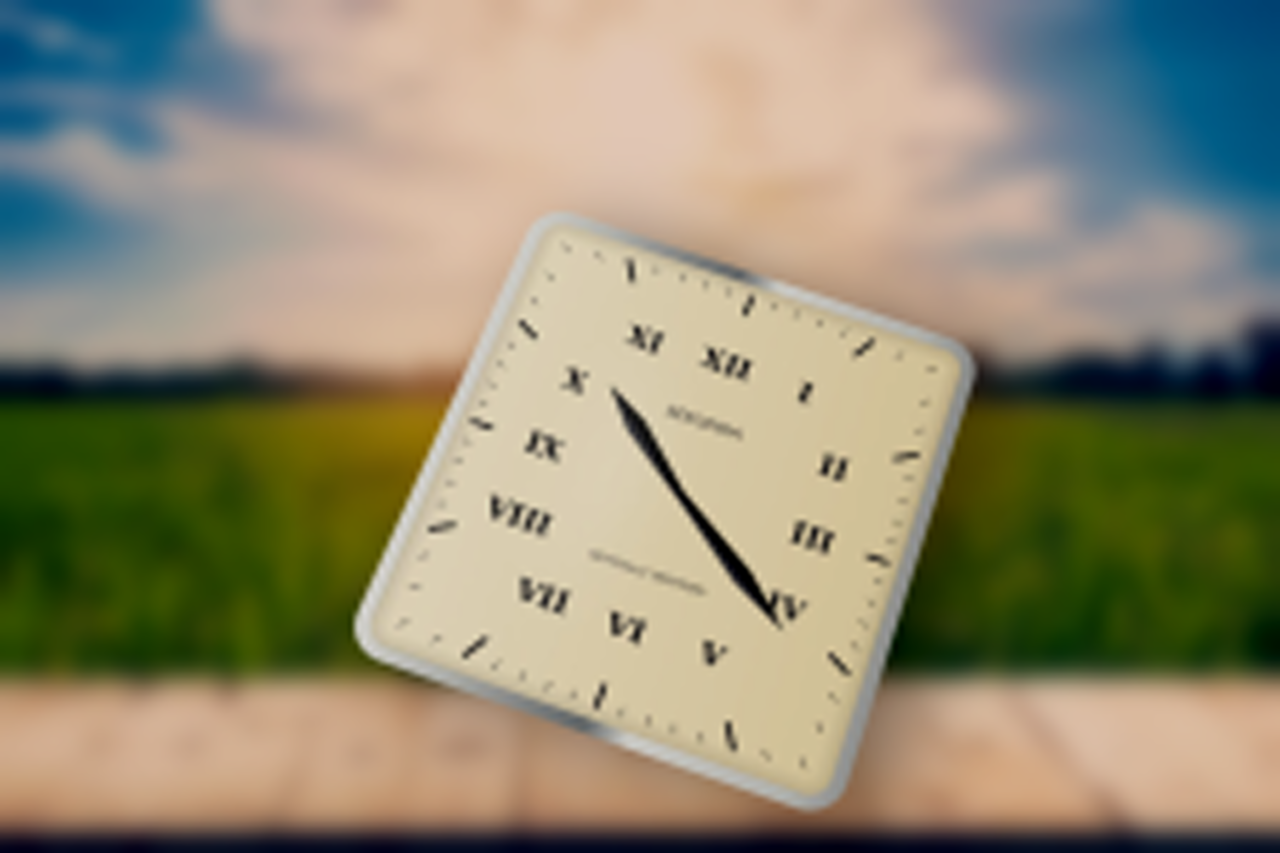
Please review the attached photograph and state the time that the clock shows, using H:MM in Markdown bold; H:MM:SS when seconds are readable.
**10:21**
